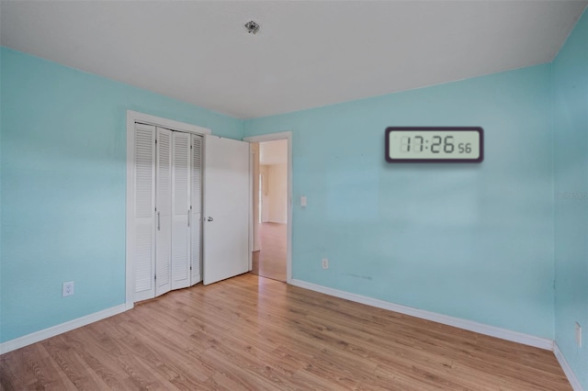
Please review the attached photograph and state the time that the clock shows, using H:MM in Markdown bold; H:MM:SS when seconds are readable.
**17:26:56**
